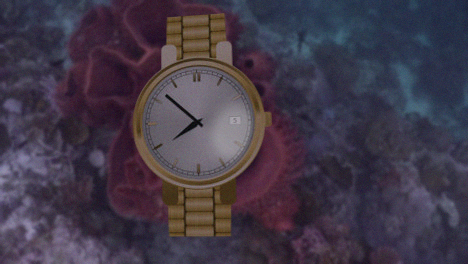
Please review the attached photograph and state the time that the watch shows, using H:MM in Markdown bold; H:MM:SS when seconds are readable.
**7:52**
